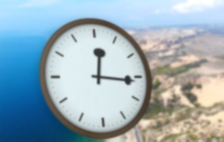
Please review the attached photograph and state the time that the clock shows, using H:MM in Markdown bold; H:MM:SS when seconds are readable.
**12:16**
